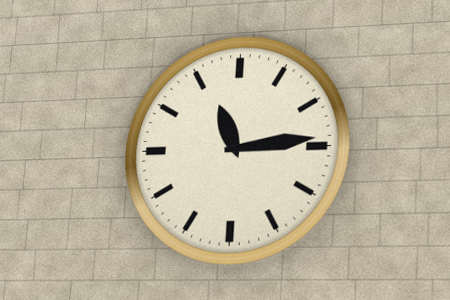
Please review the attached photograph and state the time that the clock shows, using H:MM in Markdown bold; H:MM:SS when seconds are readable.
**11:14**
